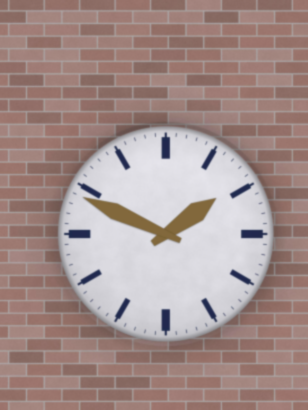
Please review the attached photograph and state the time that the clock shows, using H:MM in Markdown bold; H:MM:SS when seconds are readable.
**1:49**
